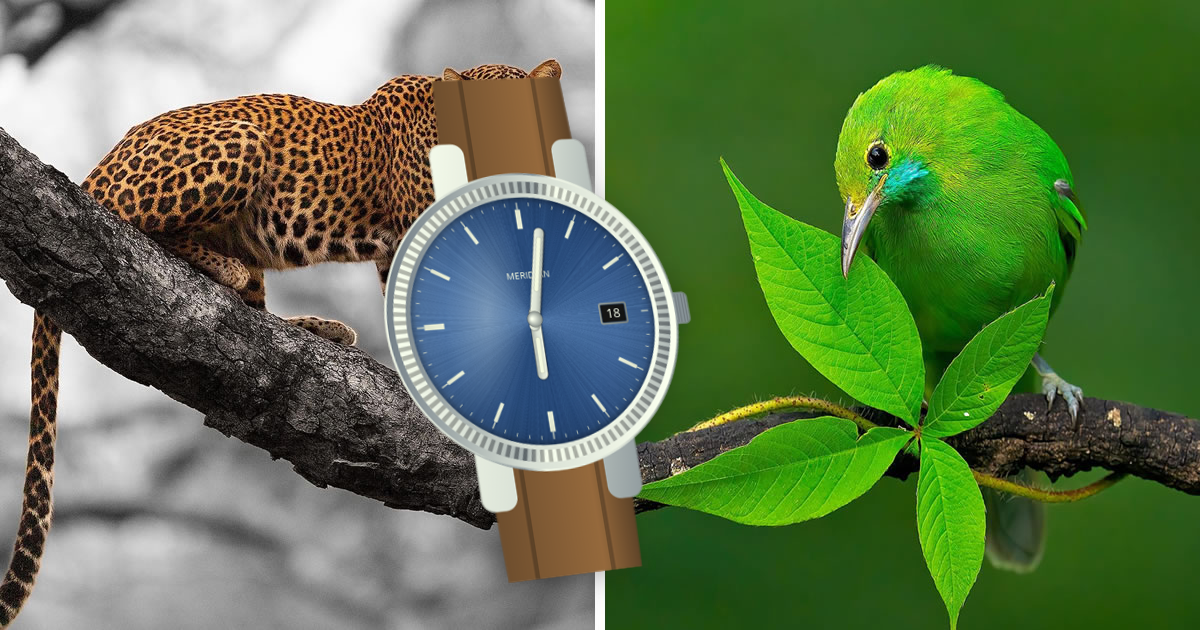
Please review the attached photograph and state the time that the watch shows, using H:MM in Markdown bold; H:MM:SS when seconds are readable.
**6:02**
